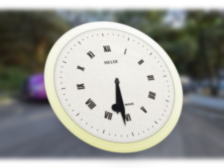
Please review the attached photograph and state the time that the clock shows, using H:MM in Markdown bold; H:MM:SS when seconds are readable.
**6:31**
